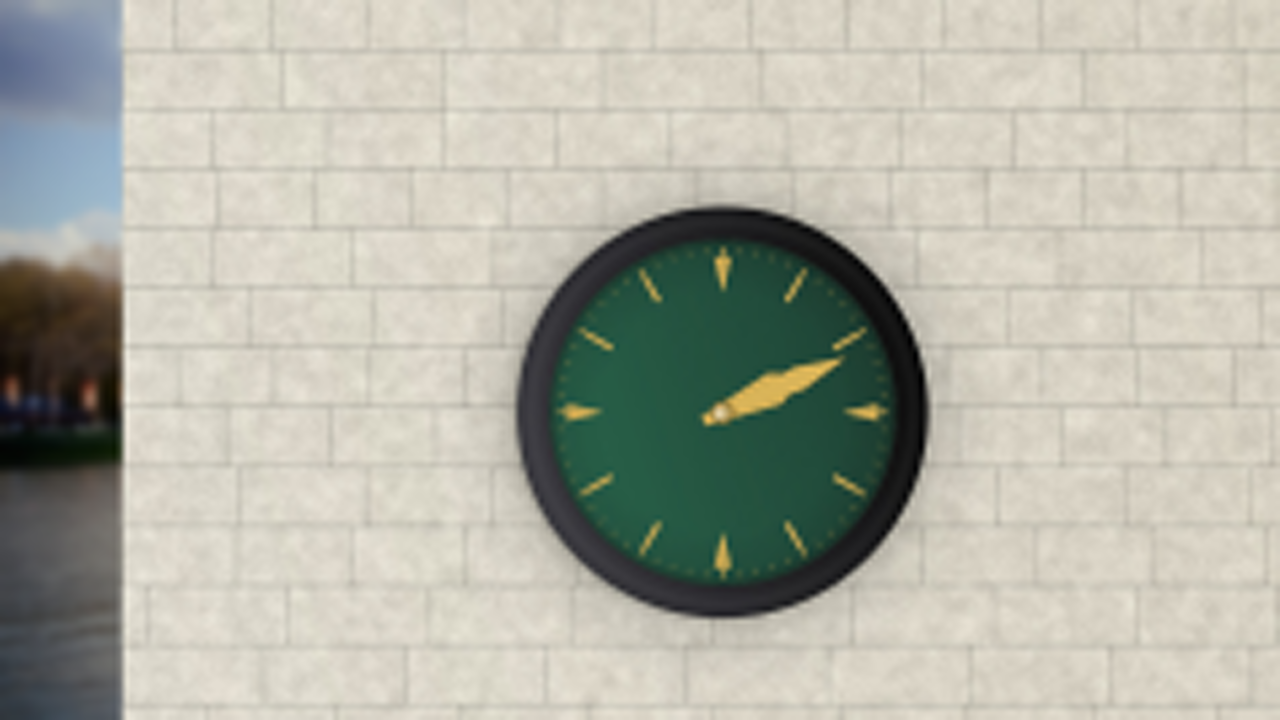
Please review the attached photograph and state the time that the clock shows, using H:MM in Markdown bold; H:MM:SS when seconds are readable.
**2:11**
